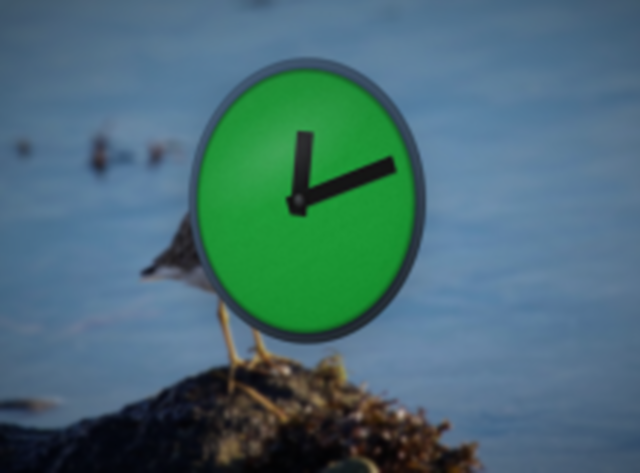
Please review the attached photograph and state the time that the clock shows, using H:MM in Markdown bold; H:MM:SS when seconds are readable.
**12:12**
